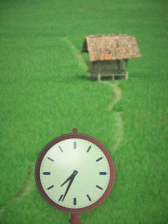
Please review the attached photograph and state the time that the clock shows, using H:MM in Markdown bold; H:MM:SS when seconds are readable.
**7:34**
